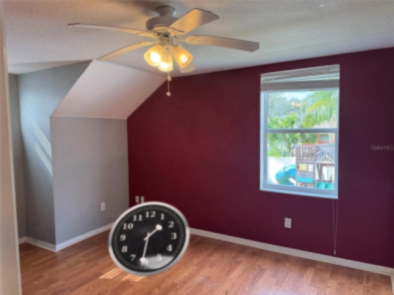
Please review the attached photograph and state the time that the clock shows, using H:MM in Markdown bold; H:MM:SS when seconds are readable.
**1:31**
